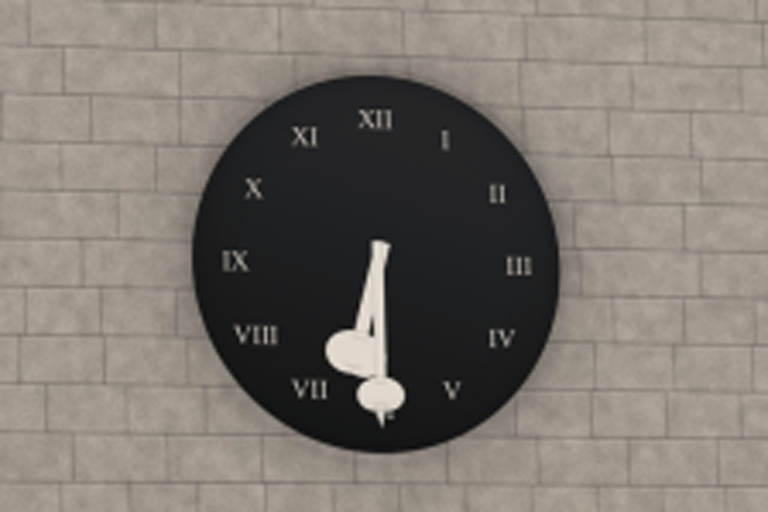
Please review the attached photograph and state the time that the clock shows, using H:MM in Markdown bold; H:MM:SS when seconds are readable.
**6:30**
